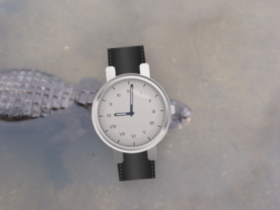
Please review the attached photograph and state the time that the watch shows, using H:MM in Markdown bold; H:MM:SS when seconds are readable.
**9:01**
